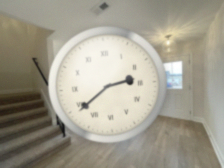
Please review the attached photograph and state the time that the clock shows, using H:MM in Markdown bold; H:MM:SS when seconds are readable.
**2:39**
